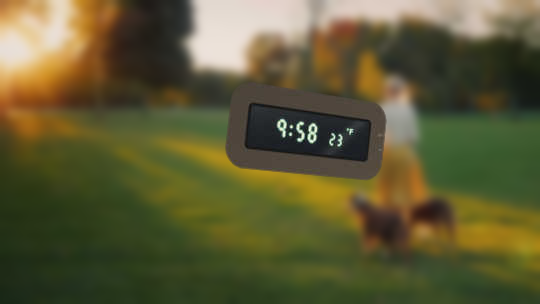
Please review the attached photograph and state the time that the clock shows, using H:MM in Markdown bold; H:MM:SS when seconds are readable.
**9:58**
